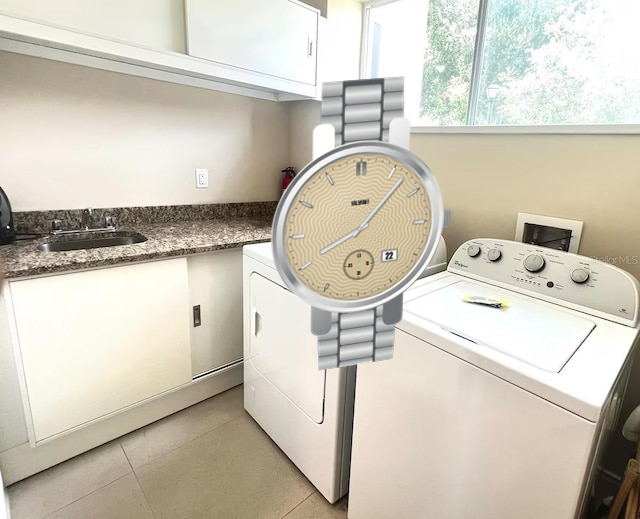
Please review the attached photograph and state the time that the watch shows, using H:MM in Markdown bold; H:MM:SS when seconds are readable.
**8:07**
